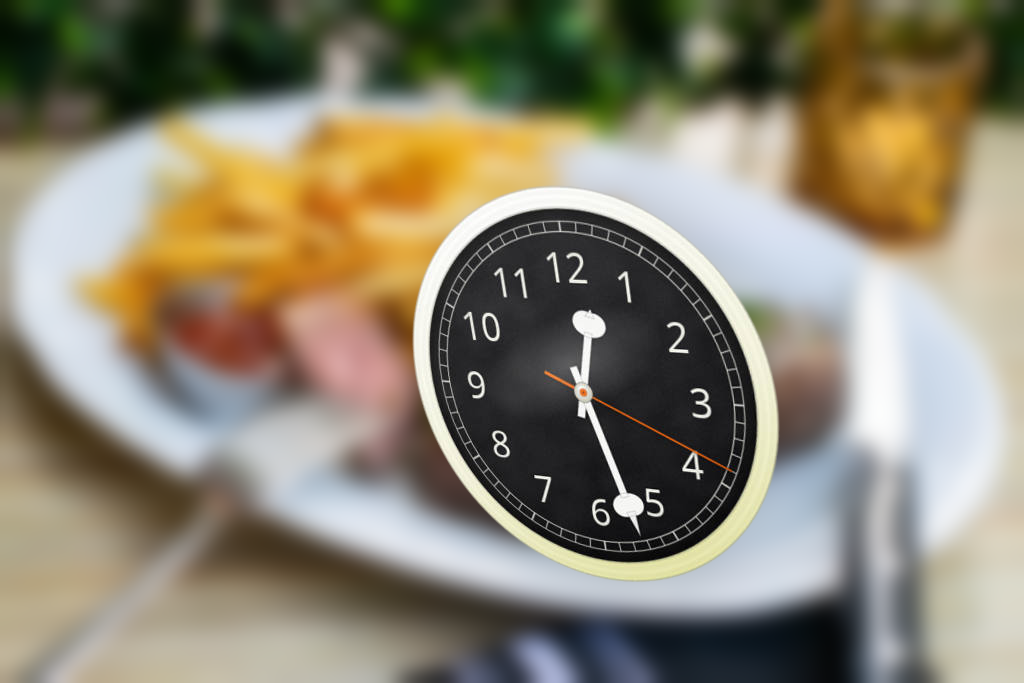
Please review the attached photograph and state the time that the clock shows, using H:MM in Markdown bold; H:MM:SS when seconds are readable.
**12:27:19**
